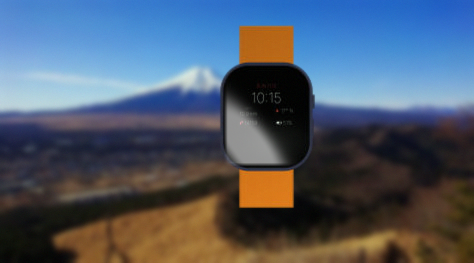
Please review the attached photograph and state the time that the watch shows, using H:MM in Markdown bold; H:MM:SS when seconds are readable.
**10:15**
